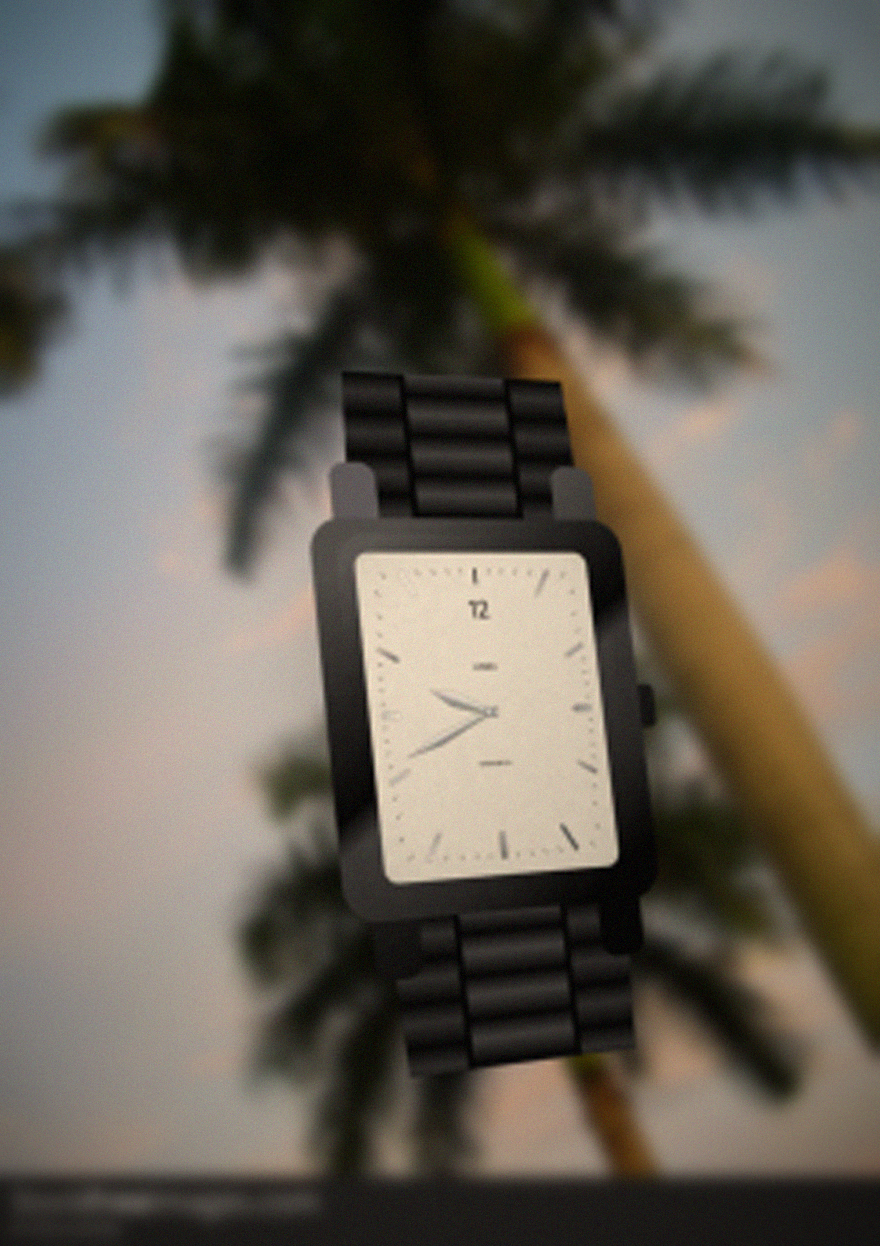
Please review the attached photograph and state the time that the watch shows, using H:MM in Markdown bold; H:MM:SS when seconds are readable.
**9:41**
